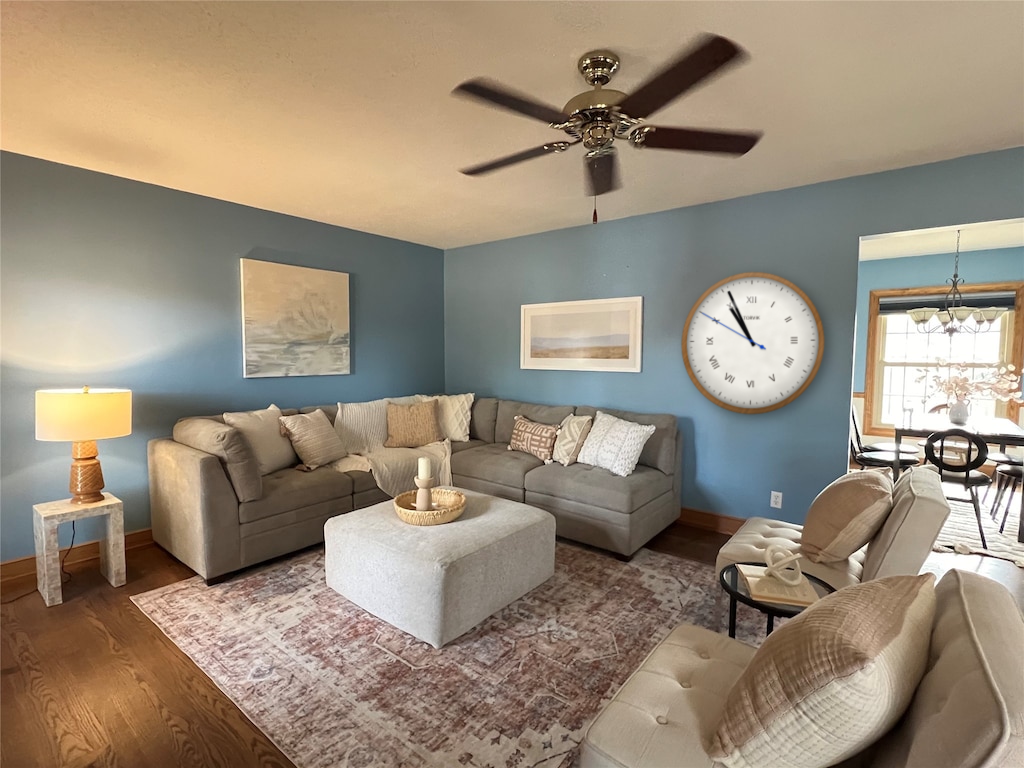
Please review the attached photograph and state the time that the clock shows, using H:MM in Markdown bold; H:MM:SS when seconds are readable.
**10:55:50**
